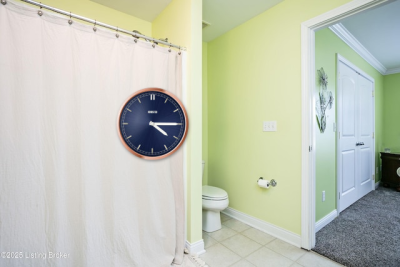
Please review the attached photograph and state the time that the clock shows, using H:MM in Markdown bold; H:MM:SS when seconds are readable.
**4:15**
